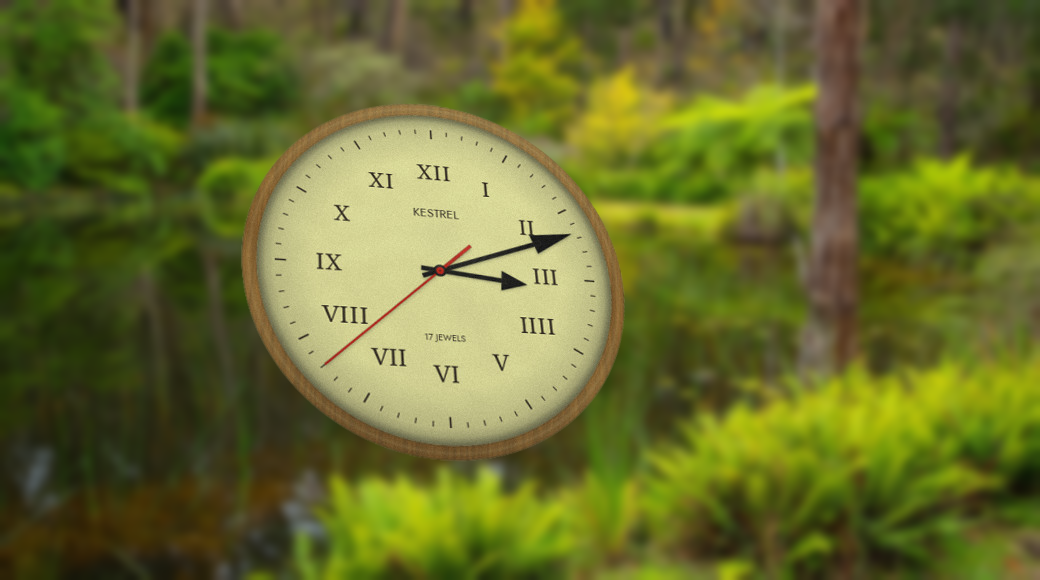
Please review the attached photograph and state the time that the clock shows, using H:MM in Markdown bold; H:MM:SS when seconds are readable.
**3:11:38**
